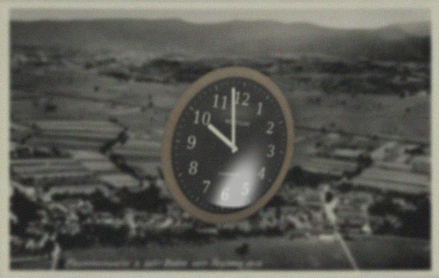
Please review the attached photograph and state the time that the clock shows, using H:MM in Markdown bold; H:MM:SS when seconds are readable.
**9:58**
